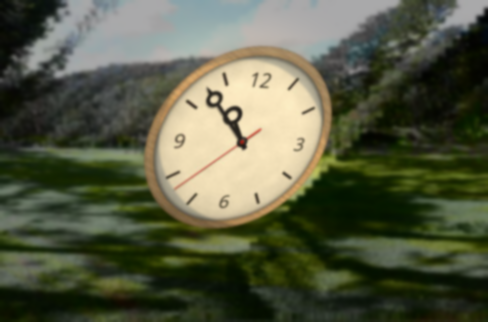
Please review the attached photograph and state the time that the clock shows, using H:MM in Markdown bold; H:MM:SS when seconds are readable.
**10:52:38**
